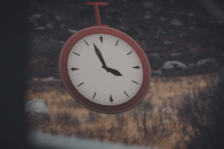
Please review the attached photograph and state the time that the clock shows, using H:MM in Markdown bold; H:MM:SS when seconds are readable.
**3:57**
